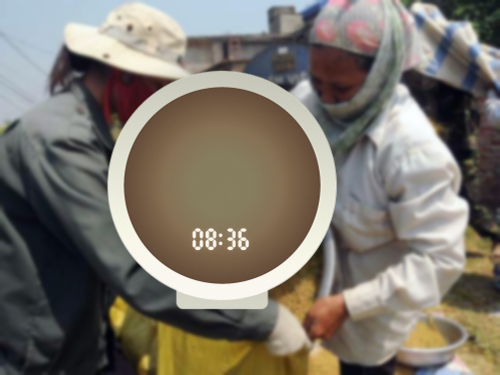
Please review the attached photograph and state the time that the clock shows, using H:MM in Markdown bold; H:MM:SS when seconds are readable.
**8:36**
